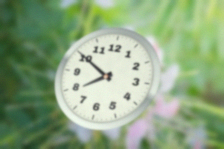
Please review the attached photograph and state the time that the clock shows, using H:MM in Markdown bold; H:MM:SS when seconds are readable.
**7:50**
